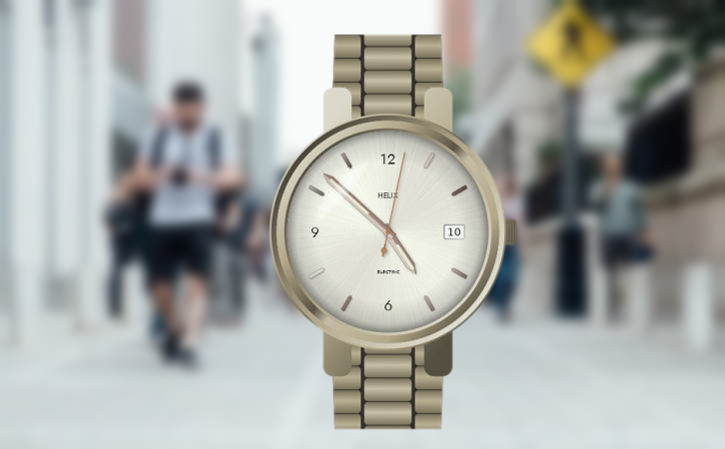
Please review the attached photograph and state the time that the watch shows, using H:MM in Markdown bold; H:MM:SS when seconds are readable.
**4:52:02**
